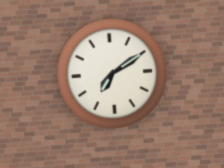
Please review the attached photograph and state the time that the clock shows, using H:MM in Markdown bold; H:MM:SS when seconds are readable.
**7:10**
